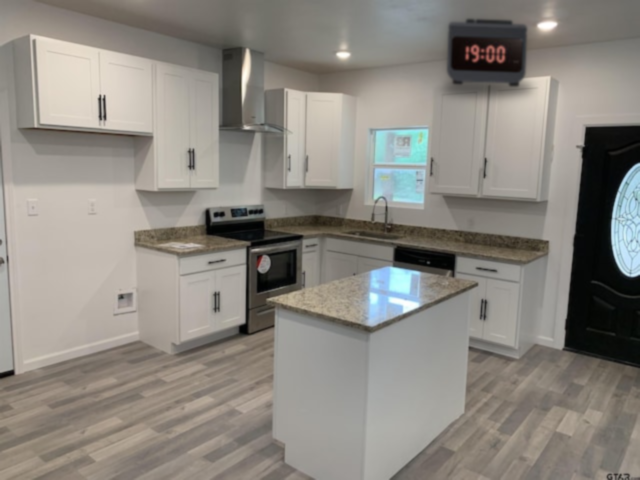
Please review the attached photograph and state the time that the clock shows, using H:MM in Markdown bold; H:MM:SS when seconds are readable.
**19:00**
